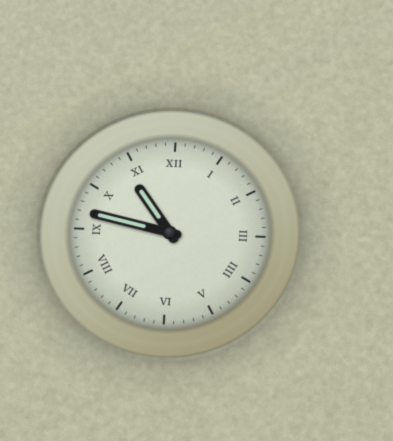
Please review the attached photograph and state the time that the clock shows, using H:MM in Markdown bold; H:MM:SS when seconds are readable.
**10:47**
